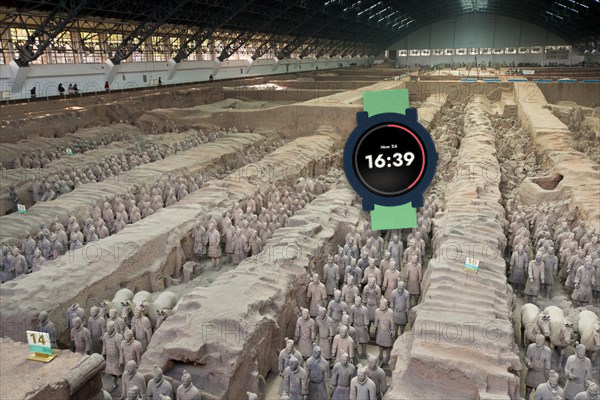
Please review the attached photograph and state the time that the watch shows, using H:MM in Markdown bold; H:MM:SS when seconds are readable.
**16:39**
